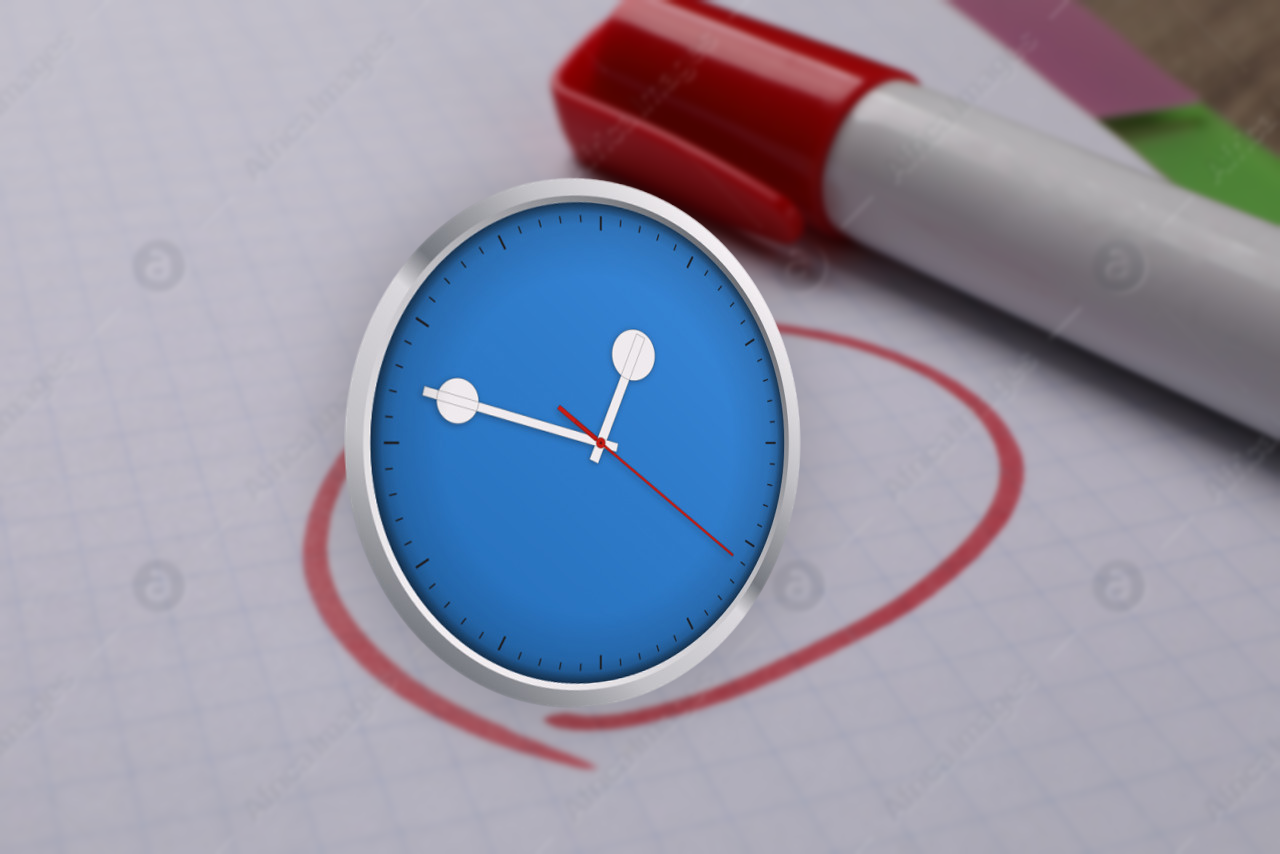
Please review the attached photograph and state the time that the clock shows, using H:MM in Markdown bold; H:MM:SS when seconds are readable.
**12:47:21**
